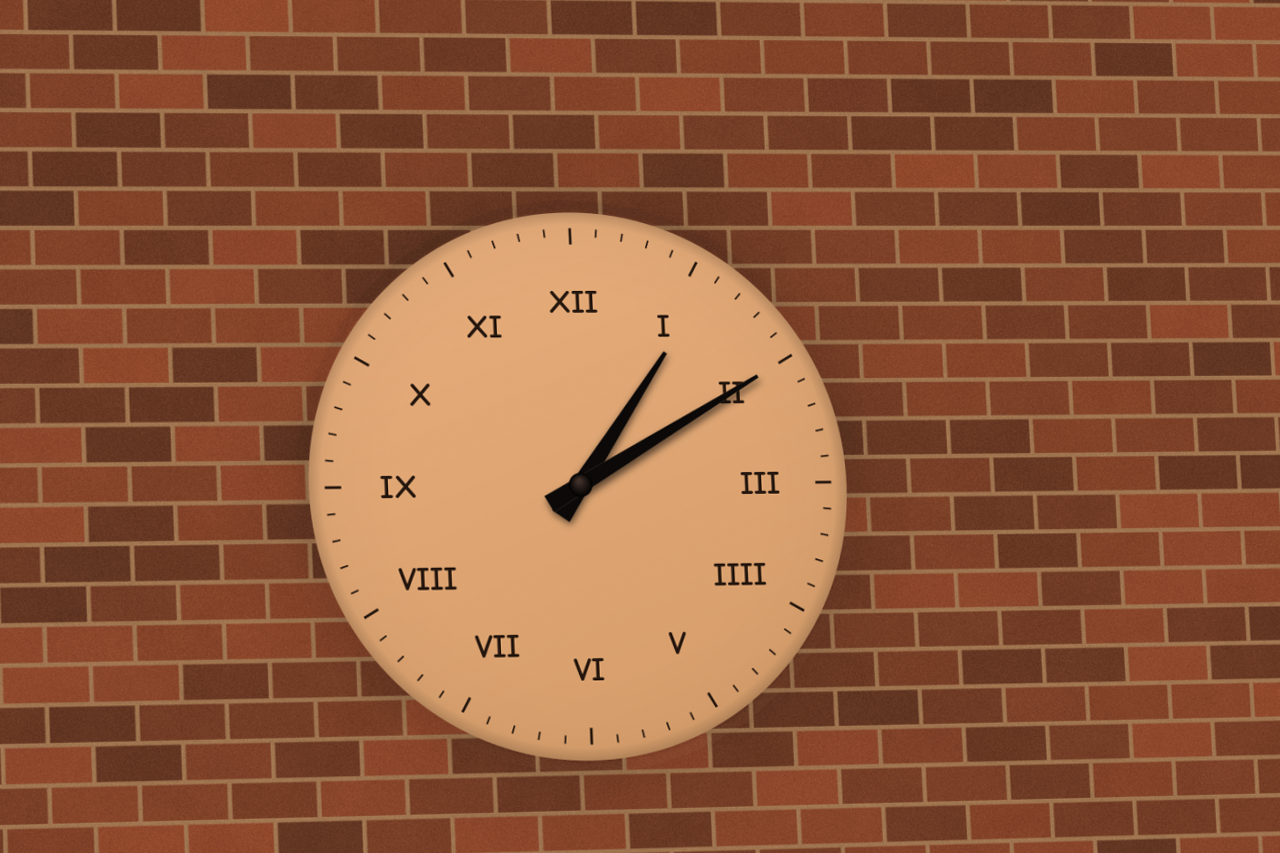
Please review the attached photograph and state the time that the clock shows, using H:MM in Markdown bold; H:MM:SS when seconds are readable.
**1:10**
